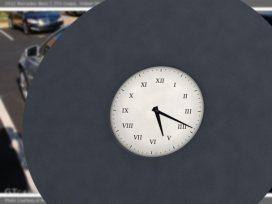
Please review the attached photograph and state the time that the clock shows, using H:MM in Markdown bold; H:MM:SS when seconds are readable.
**5:19**
